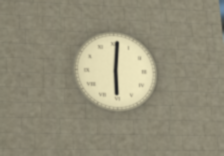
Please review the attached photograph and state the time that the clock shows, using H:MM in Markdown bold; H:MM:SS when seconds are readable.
**6:01**
